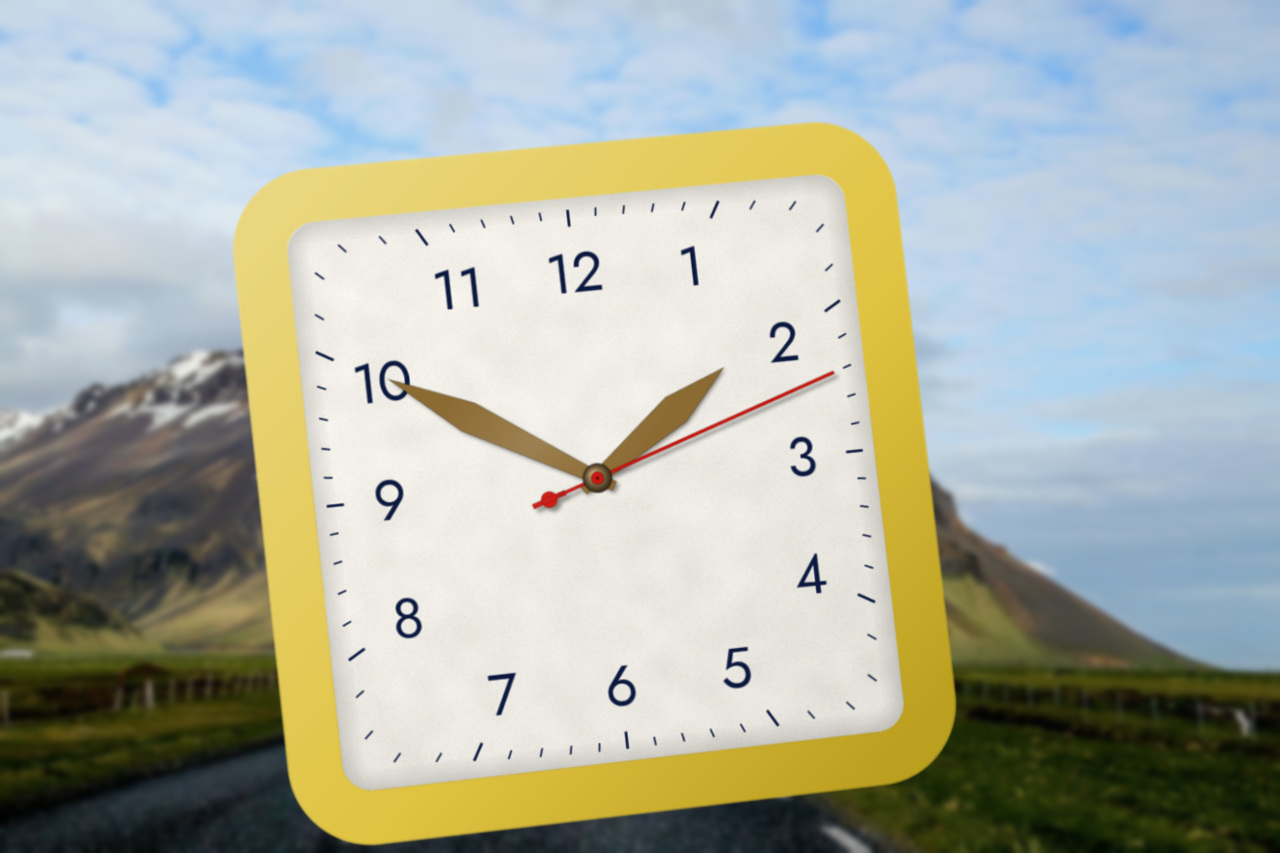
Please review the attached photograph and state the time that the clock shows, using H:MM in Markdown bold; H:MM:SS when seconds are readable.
**1:50:12**
